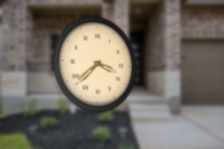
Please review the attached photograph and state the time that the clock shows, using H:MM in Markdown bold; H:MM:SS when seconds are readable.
**3:38**
